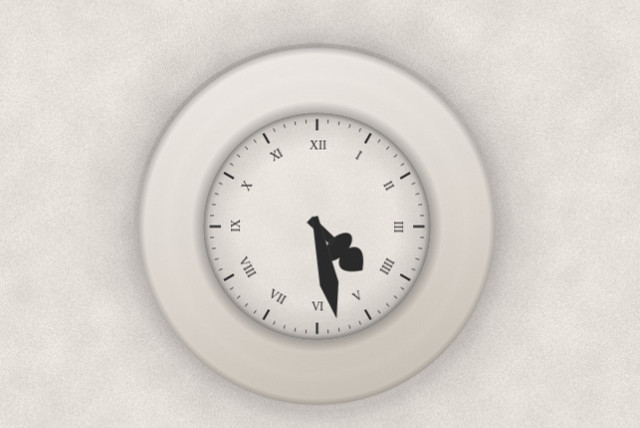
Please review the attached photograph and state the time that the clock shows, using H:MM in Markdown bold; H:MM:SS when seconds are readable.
**4:28**
